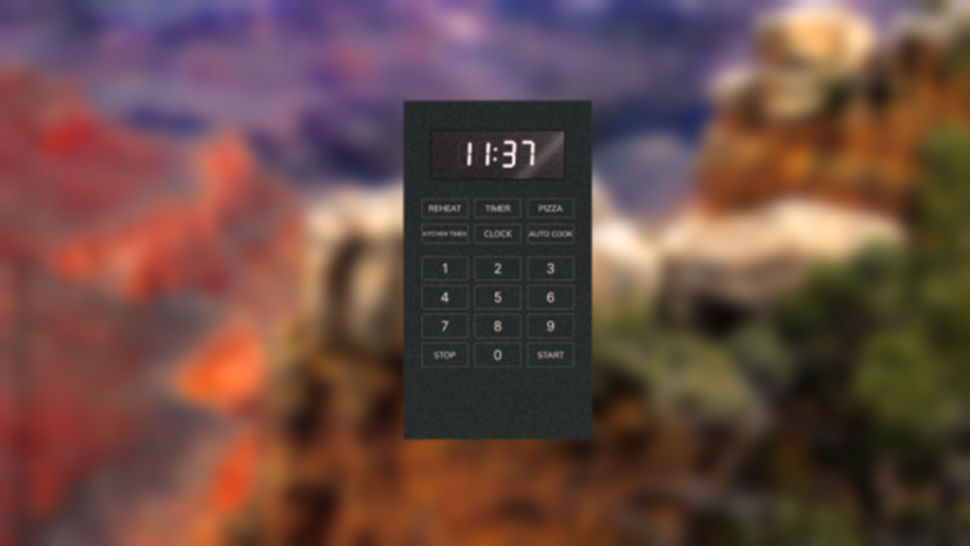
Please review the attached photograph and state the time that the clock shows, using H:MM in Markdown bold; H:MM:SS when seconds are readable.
**11:37**
